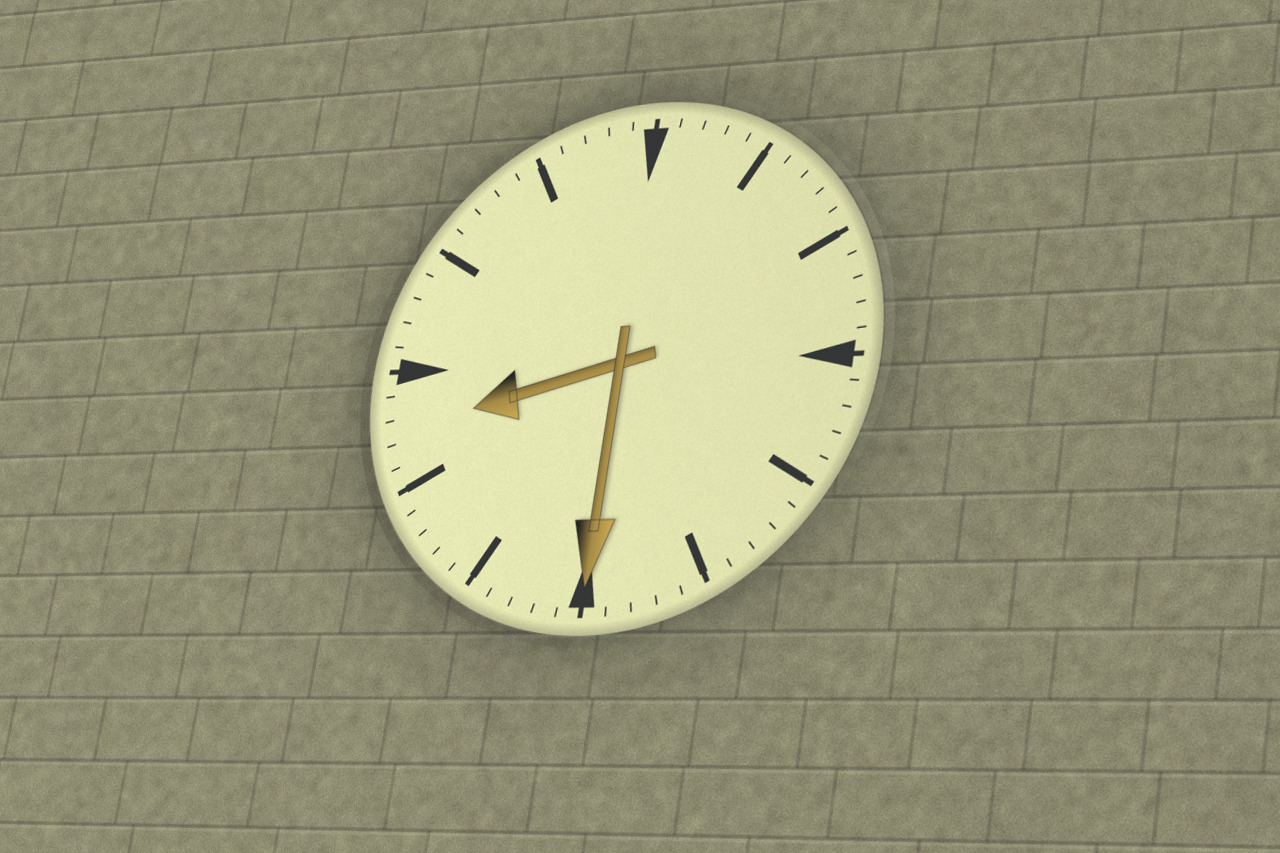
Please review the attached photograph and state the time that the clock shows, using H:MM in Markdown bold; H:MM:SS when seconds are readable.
**8:30**
